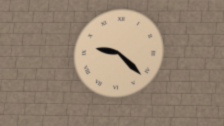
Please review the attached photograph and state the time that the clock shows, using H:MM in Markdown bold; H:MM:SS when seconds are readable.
**9:22**
